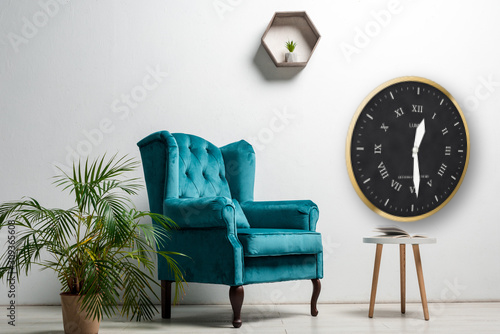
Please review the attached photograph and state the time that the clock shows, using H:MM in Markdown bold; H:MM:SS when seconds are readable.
**12:29**
